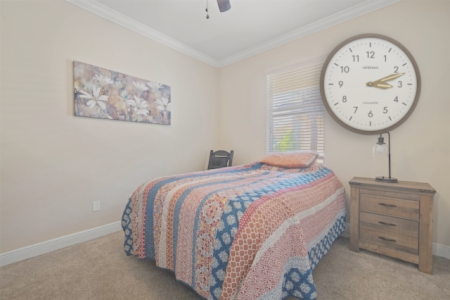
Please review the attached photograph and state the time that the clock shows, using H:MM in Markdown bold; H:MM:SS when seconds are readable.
**3:12**
